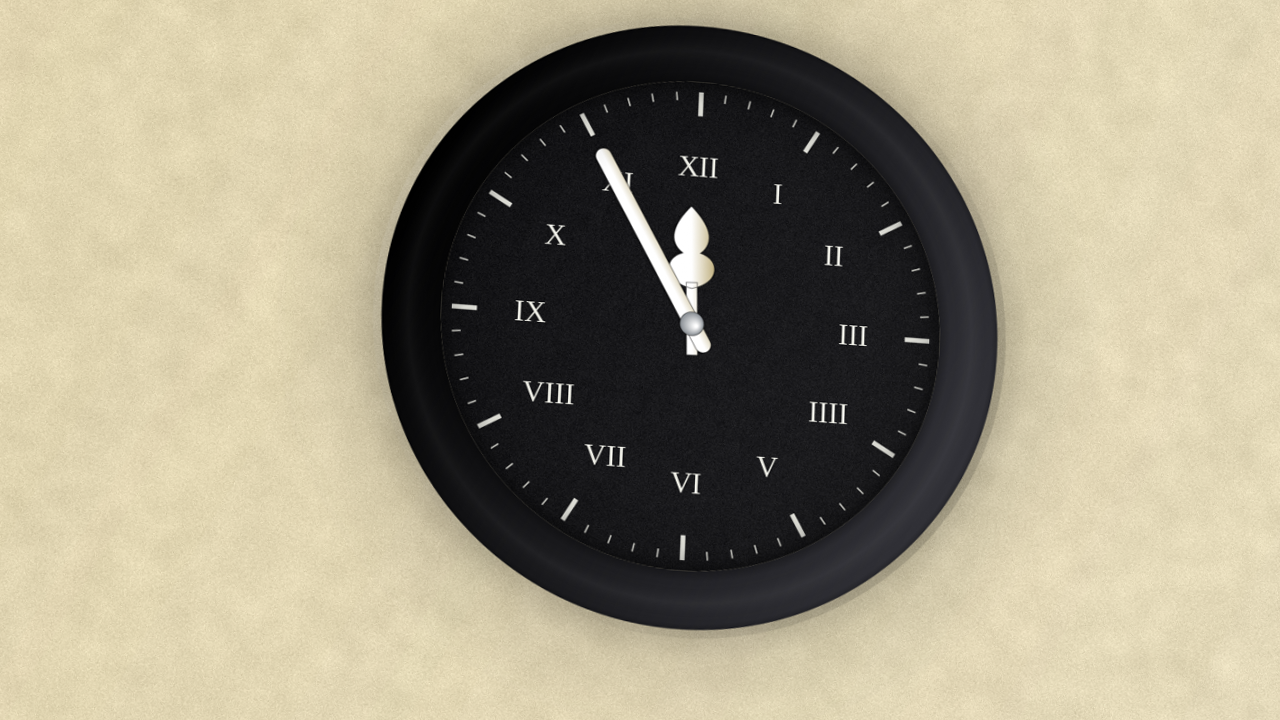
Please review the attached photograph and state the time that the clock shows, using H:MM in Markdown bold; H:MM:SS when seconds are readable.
**11:55**
